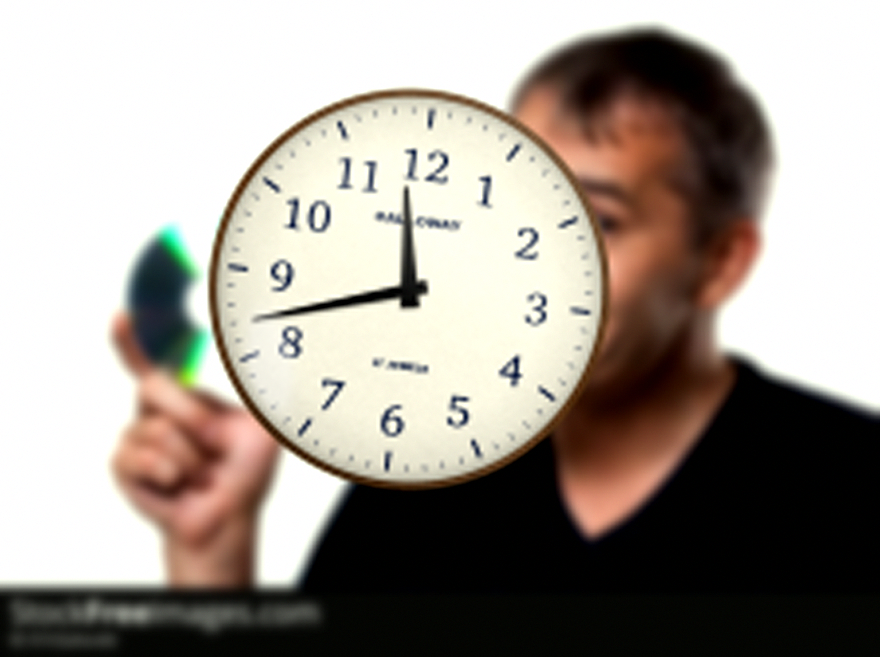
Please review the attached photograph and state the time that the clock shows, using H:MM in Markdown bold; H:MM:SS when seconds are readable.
**11:42**
